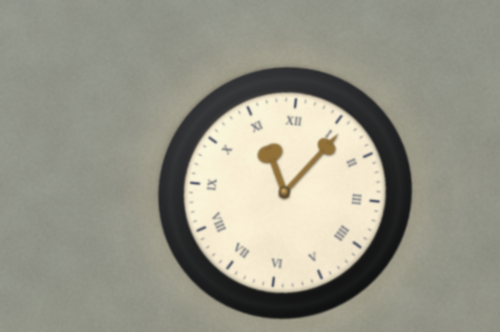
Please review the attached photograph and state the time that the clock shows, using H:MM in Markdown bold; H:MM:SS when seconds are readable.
**11:06**
